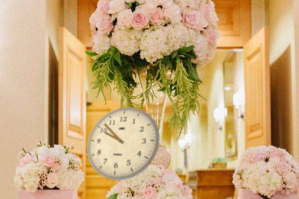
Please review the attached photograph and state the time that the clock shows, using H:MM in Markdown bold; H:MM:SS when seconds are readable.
**9:52**
